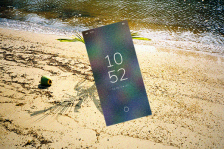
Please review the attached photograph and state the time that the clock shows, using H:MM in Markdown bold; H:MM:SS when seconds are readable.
**10:52**
